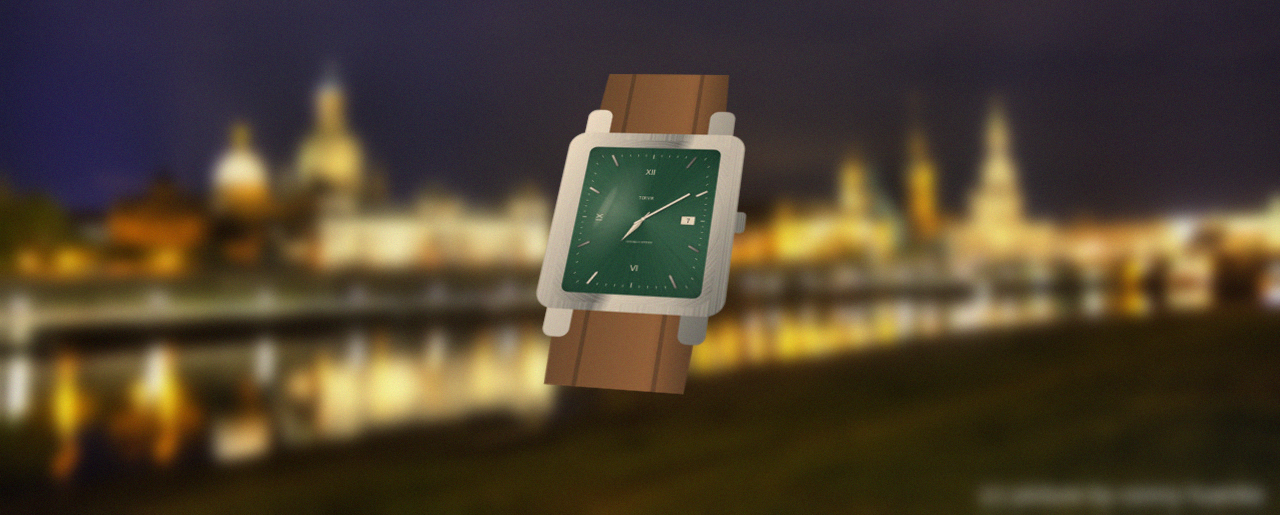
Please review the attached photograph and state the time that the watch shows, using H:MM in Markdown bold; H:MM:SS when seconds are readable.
**7:09**
